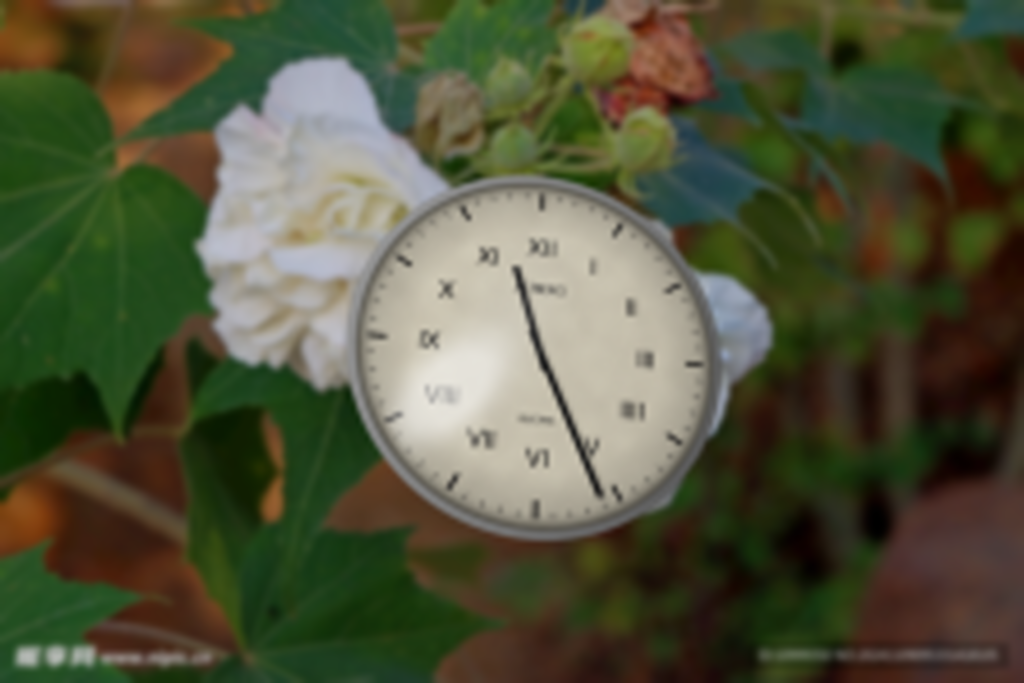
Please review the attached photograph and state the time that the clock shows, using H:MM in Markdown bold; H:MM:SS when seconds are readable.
**11:26**
